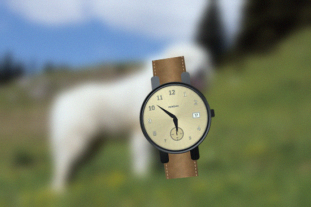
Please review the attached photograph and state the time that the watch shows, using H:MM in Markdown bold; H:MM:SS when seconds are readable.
**5:52**
